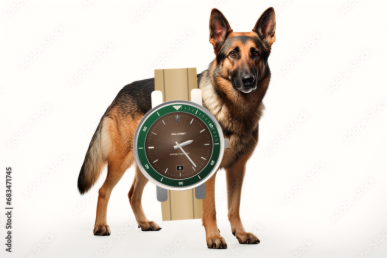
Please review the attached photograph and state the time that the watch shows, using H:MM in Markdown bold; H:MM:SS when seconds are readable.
**2:24**
